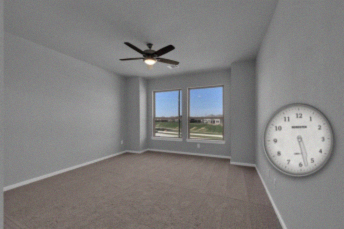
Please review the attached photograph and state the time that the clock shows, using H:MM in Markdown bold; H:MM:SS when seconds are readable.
**5:28**
